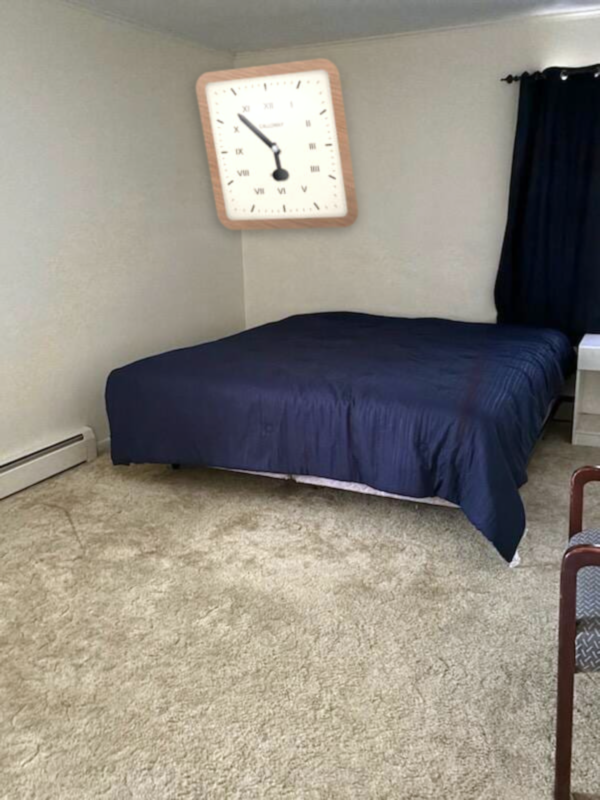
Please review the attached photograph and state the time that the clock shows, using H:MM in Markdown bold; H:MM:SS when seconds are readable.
**5:53**
